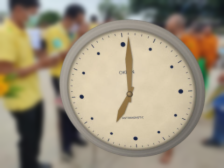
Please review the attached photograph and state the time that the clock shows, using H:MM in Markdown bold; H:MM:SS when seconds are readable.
**7:01**
